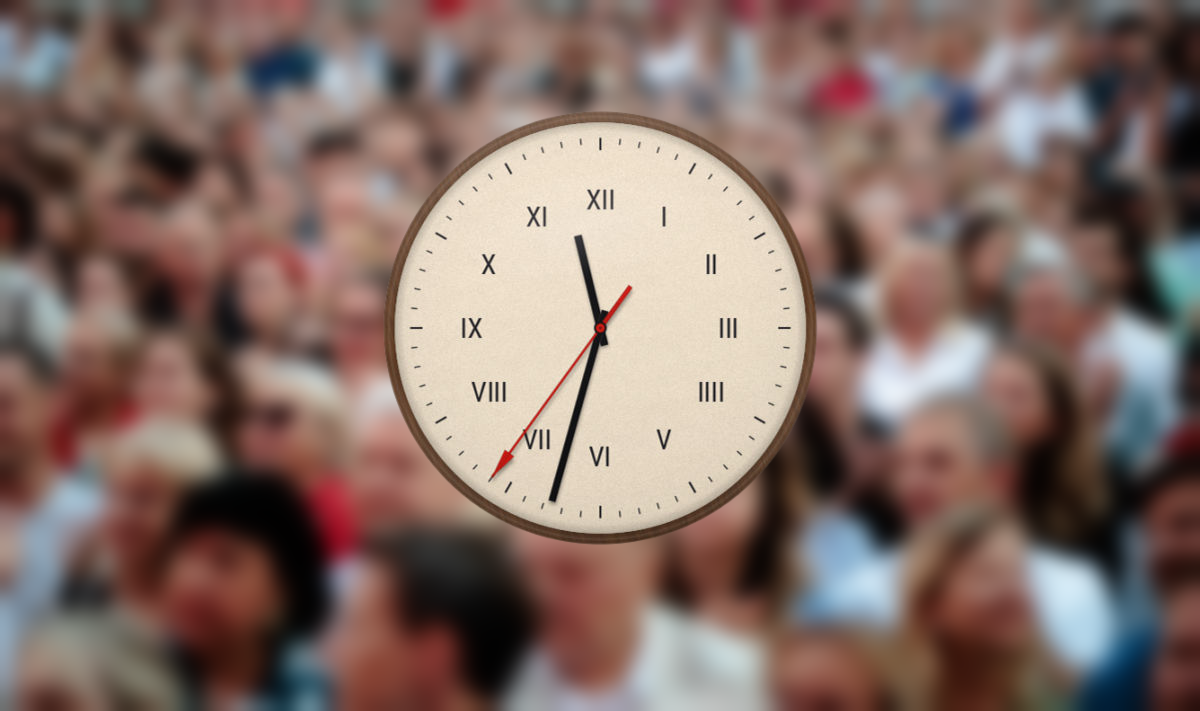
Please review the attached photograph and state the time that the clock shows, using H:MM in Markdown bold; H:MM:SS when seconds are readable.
**11:32:36**
